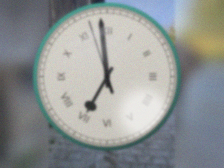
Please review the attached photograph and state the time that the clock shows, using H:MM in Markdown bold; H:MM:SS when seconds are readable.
**6:58:57**
